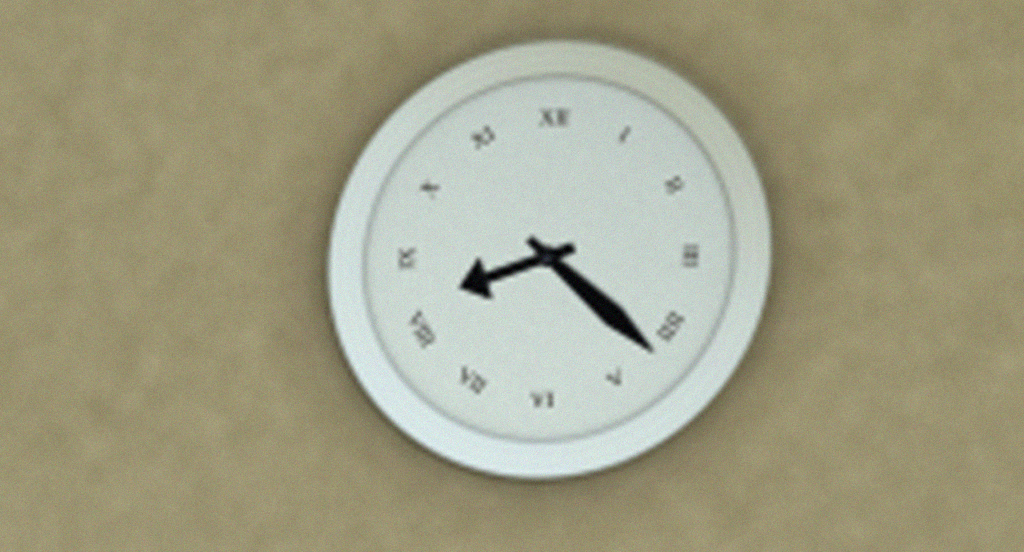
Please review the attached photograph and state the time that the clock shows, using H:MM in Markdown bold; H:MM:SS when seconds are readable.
**8:22**
